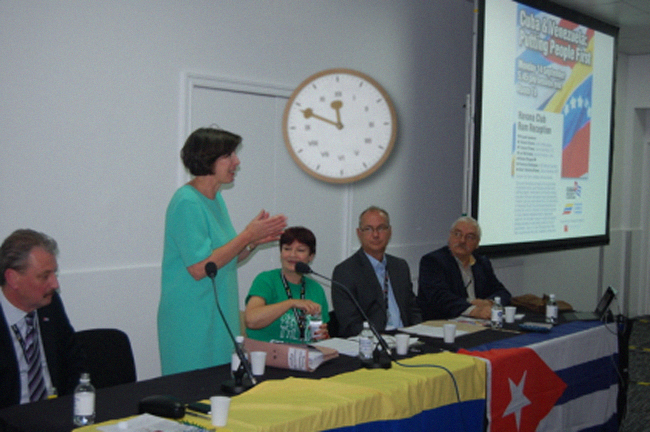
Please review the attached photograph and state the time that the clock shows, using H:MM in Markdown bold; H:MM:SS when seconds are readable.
**11:49**
